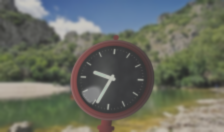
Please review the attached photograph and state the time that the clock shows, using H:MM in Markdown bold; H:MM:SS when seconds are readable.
**9:34**
